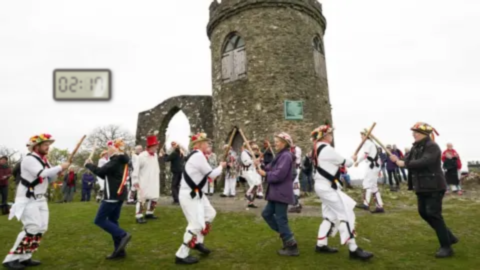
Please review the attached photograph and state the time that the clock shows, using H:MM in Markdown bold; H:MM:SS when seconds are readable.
**2:17**
